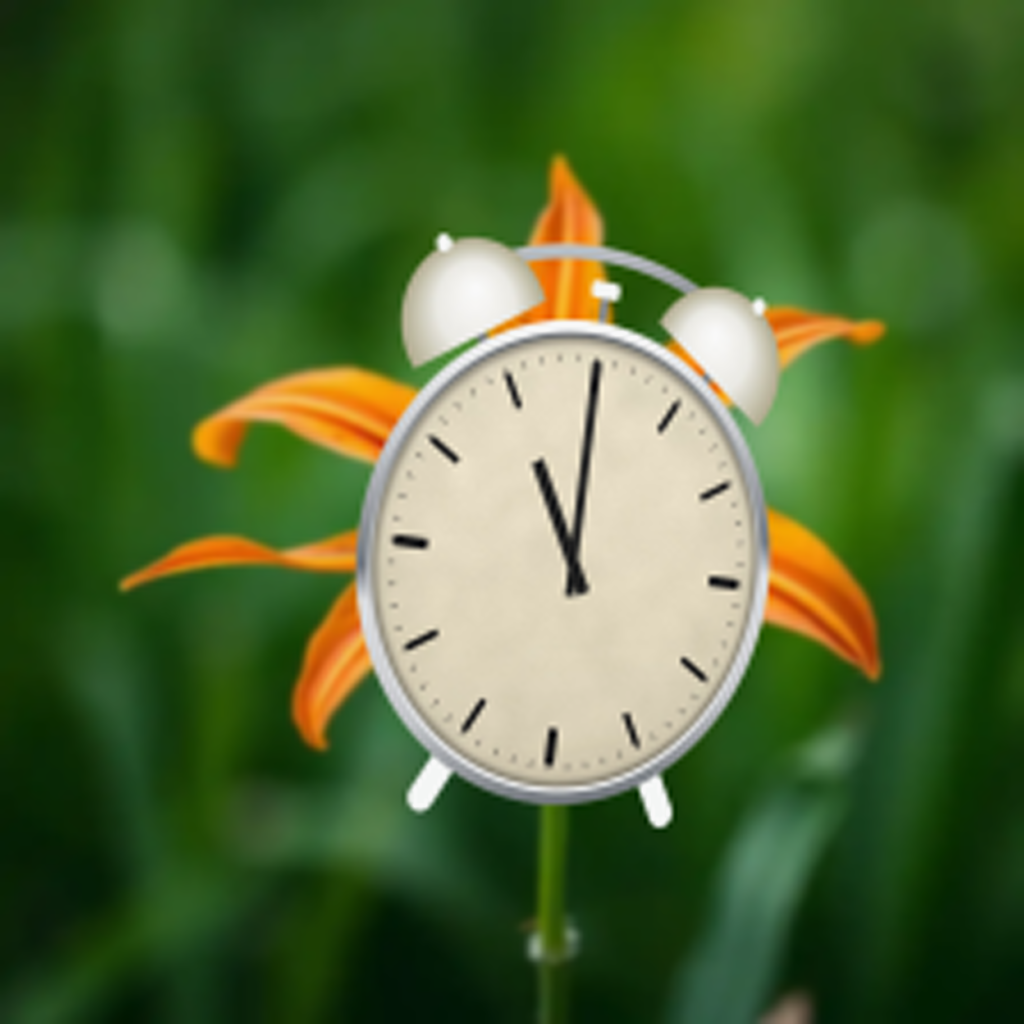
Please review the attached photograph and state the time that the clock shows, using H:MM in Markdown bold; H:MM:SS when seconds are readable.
**11:00**
